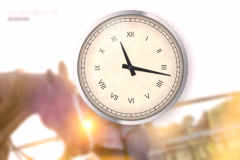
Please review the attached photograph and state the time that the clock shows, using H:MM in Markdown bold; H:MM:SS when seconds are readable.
**11:17**
